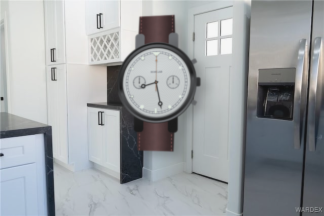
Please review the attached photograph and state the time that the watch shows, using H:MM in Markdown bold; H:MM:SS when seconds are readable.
**8:28**
